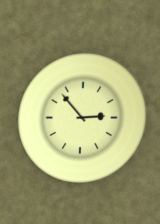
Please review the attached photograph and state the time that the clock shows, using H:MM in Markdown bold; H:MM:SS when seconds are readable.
**2:53**
